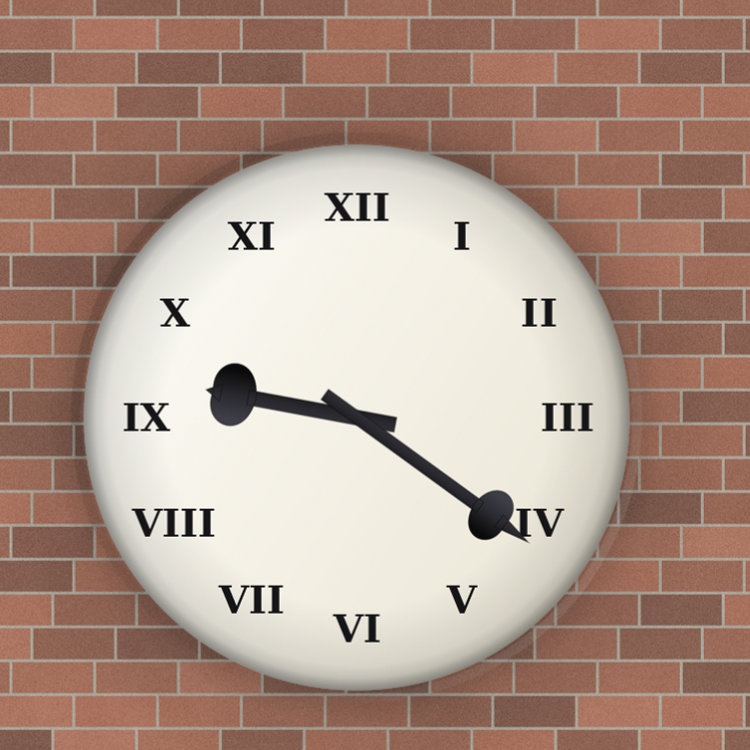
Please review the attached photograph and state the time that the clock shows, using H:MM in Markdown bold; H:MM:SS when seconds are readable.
**9:21**
